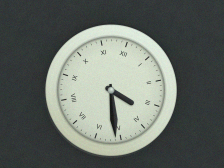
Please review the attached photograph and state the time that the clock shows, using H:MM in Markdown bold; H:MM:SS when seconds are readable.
**3:26**
